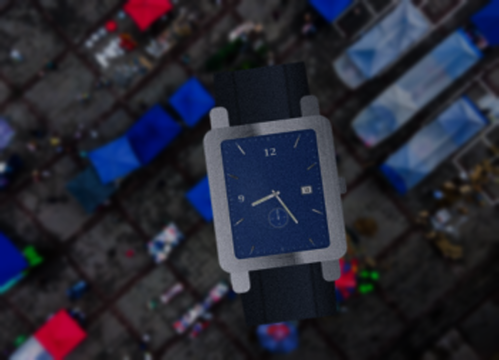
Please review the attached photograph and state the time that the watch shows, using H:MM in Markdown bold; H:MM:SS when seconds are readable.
**8:25**
